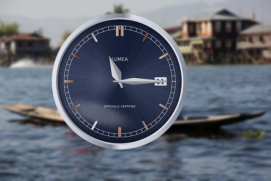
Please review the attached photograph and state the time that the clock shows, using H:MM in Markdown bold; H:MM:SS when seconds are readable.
**11:15**
